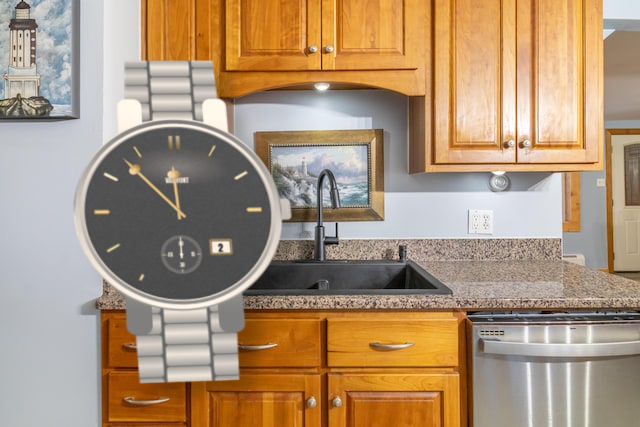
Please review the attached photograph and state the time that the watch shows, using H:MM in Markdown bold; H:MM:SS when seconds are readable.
**11:53**
